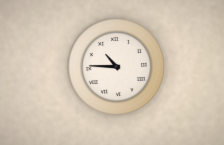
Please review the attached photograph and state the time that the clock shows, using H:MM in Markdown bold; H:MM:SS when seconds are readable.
**10:46**
